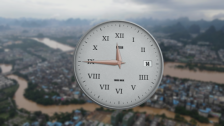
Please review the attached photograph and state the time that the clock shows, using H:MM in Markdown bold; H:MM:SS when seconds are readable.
**11:45**
